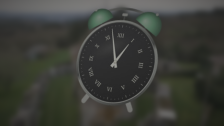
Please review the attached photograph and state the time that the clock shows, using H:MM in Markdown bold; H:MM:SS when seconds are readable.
**12:57**
